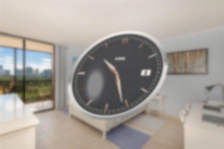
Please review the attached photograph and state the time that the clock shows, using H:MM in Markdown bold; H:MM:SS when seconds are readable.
**10:26**
